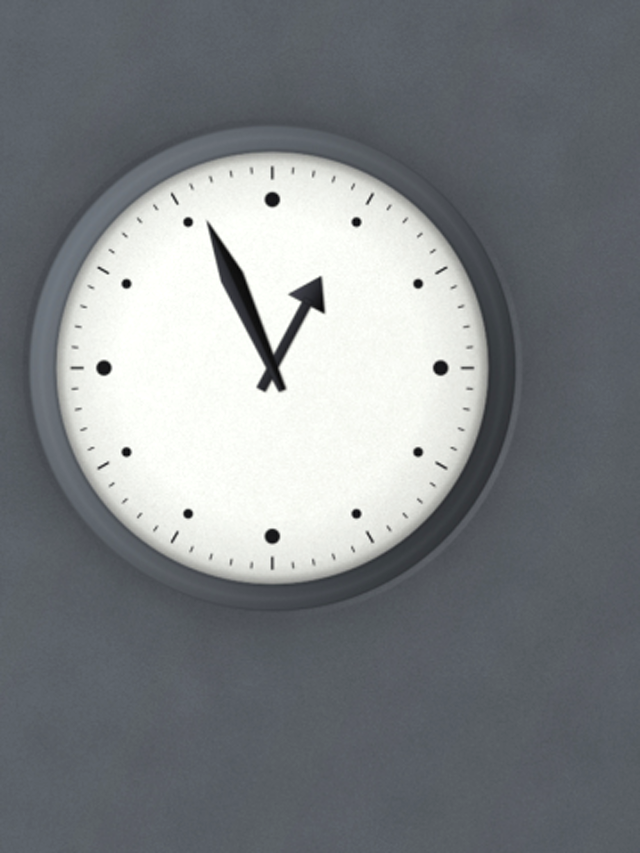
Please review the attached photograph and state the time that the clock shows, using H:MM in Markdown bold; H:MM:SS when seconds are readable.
**12:56**
